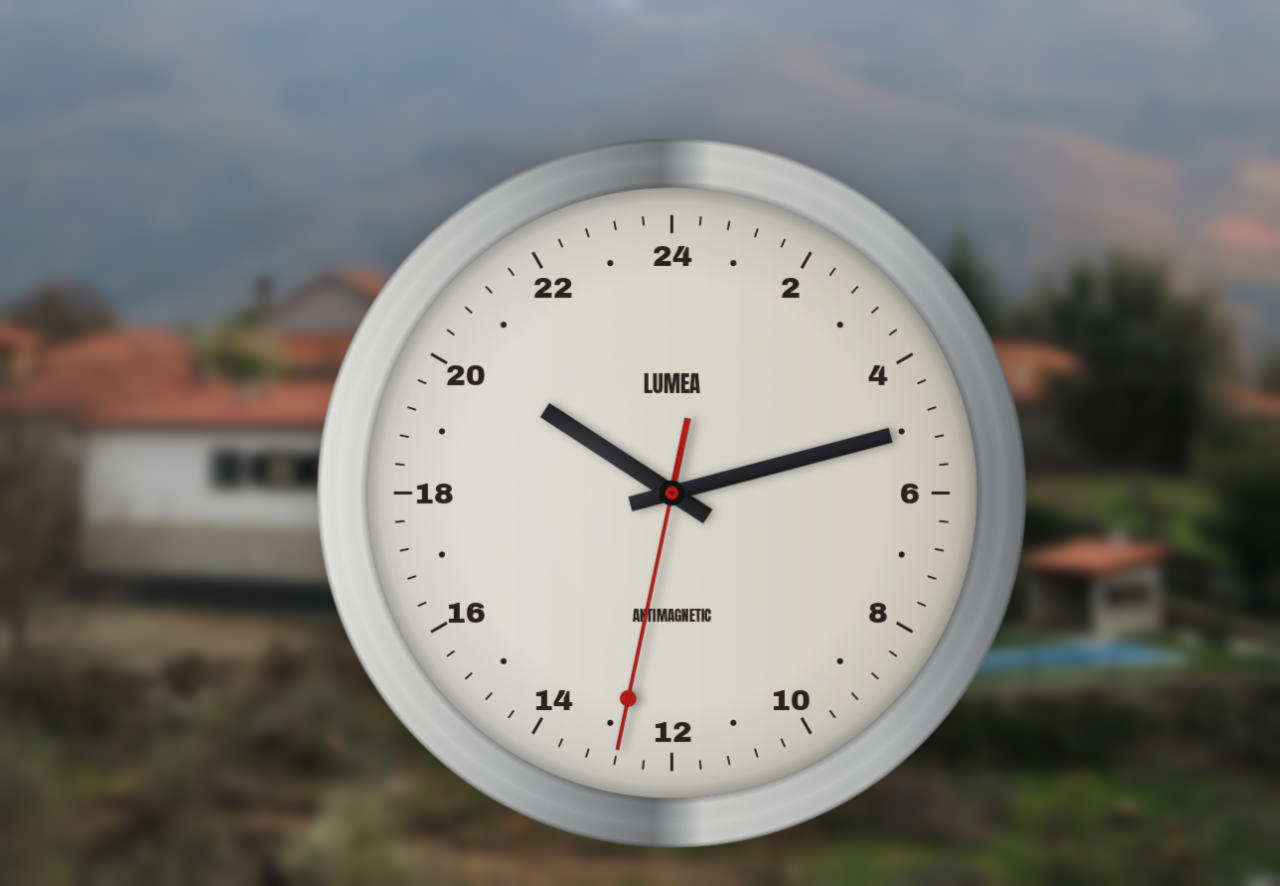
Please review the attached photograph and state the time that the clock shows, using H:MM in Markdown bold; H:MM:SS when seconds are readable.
**20:12:32**
